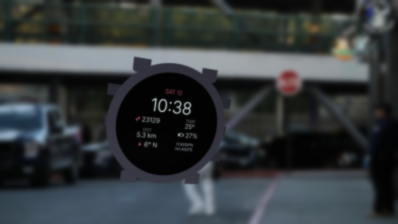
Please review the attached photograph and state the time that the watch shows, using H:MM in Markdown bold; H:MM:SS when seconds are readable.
**10:38**
